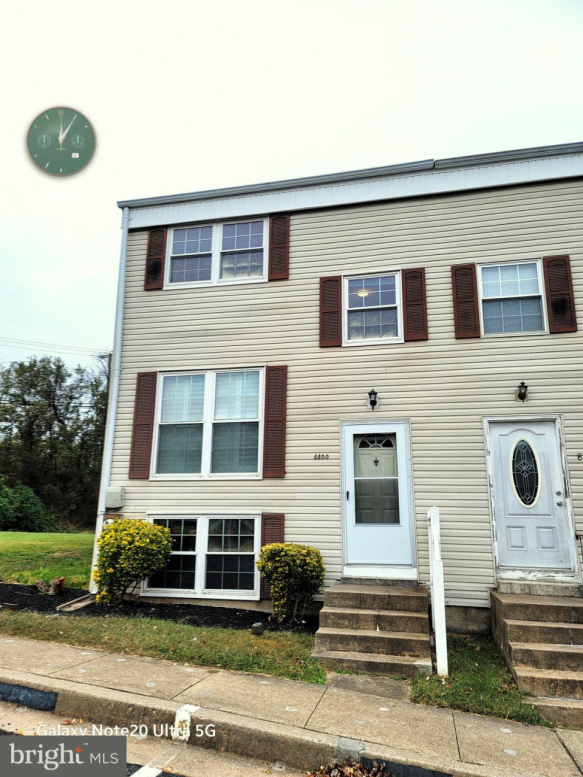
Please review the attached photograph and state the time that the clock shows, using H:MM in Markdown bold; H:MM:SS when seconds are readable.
**12:05**
